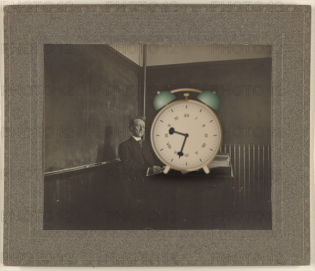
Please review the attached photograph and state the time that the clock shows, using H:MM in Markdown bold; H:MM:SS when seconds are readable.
**9:33**
